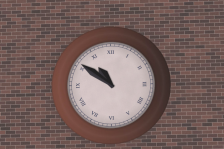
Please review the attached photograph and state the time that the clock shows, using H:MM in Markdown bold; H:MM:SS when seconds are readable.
**10:51**
